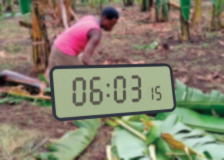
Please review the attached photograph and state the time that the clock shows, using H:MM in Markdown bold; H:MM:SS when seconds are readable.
**6:03:15**
